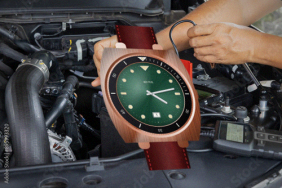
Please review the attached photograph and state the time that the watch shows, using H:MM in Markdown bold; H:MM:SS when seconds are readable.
**4:13**
